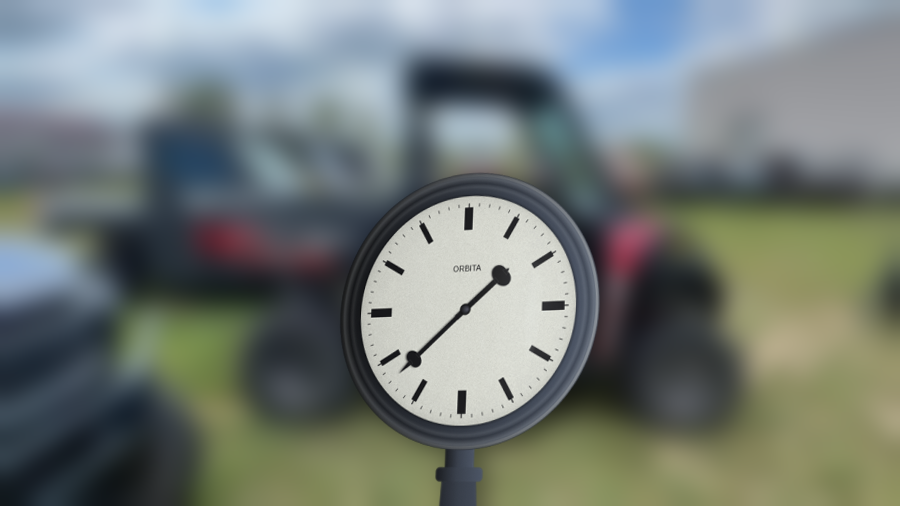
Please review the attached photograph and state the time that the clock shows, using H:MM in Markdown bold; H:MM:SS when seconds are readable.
**1:38**
